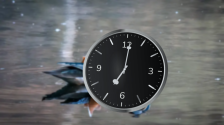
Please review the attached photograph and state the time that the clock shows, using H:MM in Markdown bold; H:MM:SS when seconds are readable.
**7:01**
